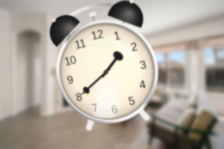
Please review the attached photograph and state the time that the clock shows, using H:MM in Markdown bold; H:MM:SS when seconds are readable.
**1:40**
